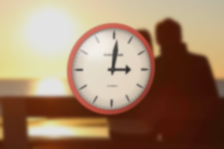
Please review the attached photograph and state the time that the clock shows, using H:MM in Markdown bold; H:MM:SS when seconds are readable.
**3:01**
